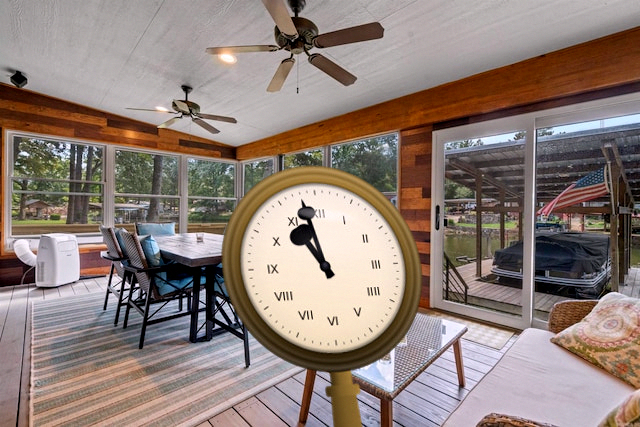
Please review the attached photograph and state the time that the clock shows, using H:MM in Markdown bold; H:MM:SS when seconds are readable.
**10:58**
